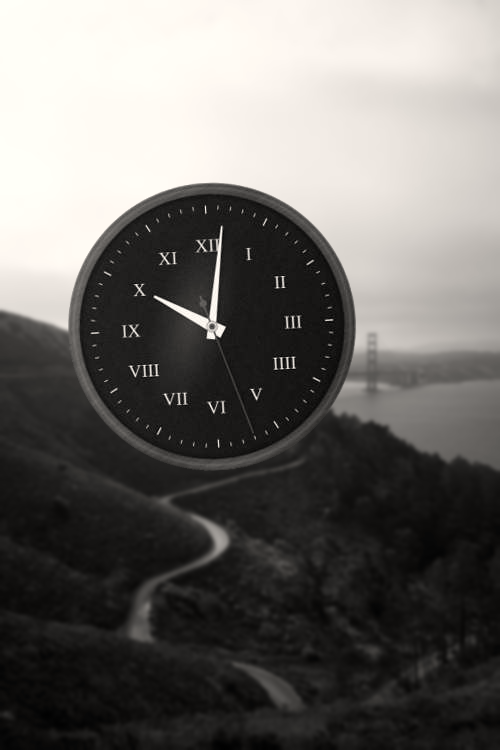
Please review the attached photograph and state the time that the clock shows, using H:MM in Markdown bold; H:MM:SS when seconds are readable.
**10:01:27**
